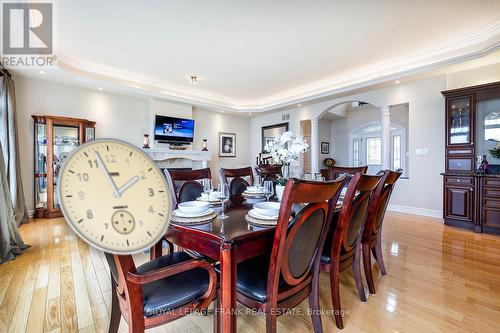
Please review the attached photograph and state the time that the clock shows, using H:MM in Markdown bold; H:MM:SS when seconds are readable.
**1:57**
